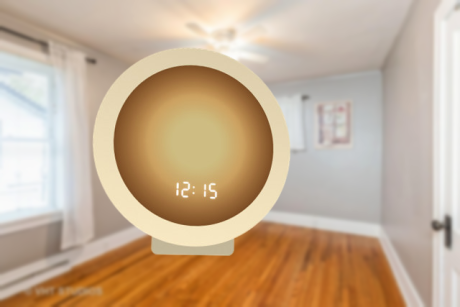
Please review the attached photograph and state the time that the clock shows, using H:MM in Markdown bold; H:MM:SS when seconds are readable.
**12:15**
